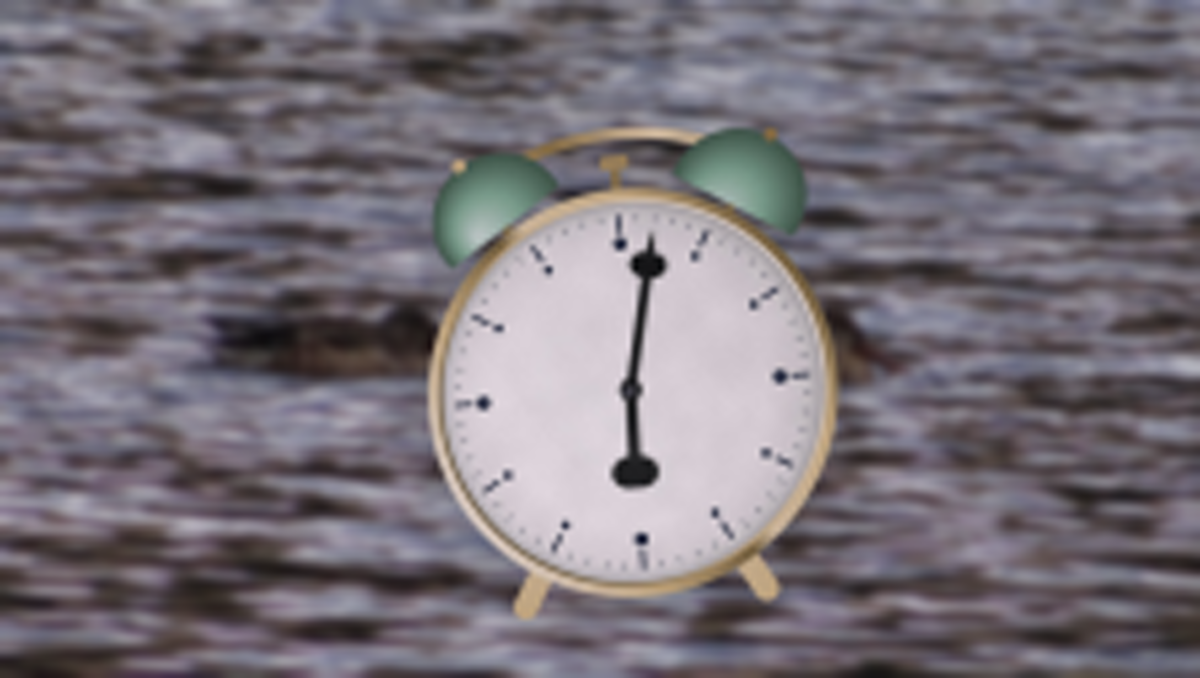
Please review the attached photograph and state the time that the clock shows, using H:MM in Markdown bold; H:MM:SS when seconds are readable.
**6:02**
